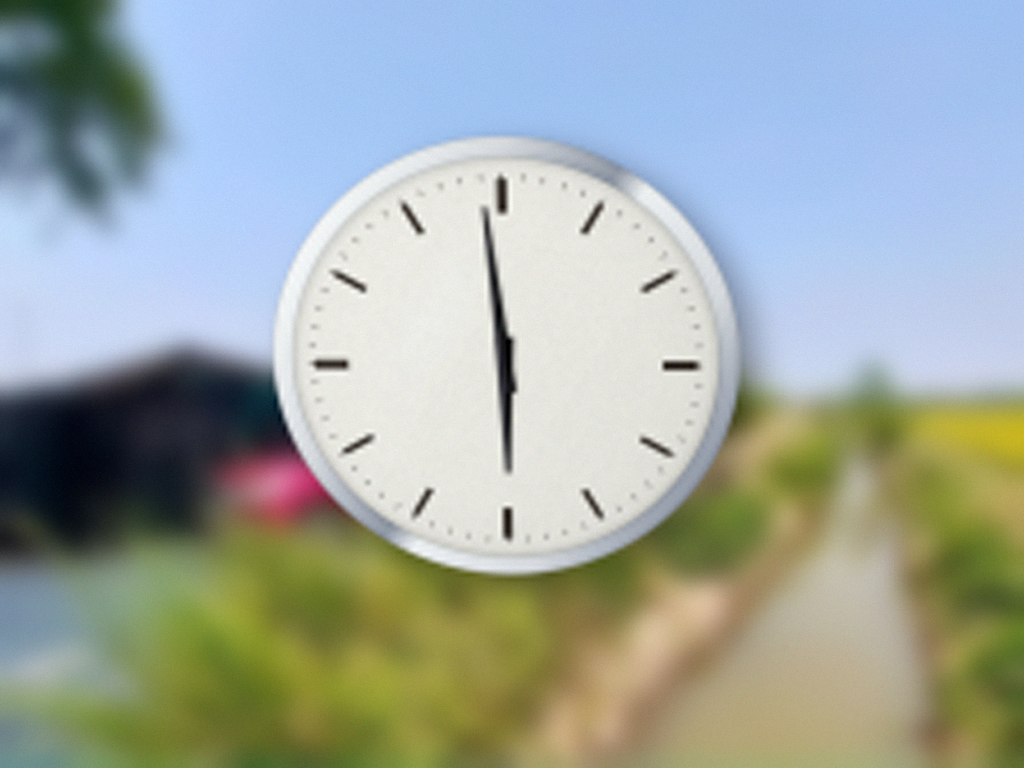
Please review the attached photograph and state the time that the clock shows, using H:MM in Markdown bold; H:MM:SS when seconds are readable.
**5:59**
